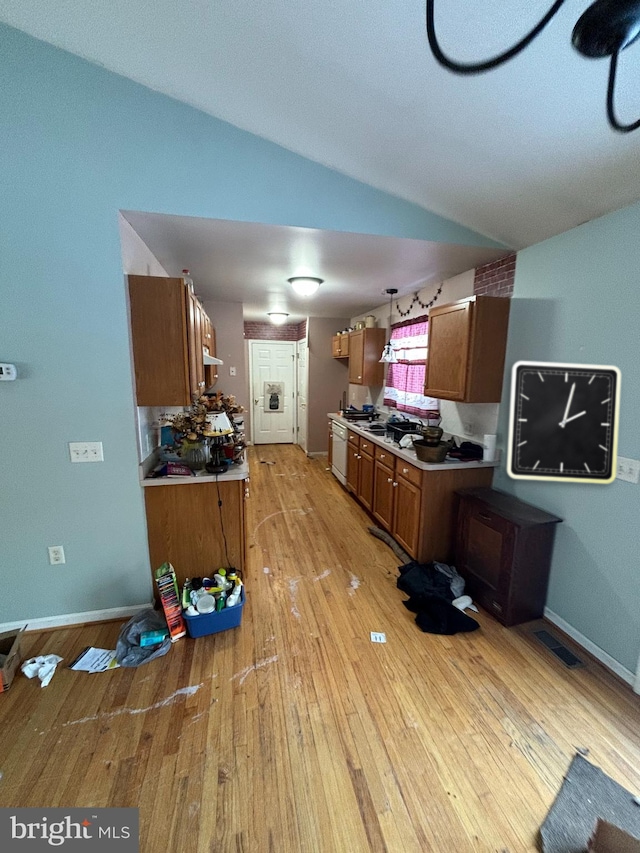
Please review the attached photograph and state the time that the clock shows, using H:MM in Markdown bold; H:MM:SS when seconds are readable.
**2:02**
